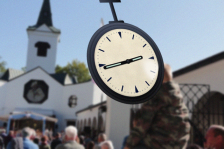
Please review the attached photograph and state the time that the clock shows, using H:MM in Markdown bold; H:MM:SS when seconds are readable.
**2:44**
